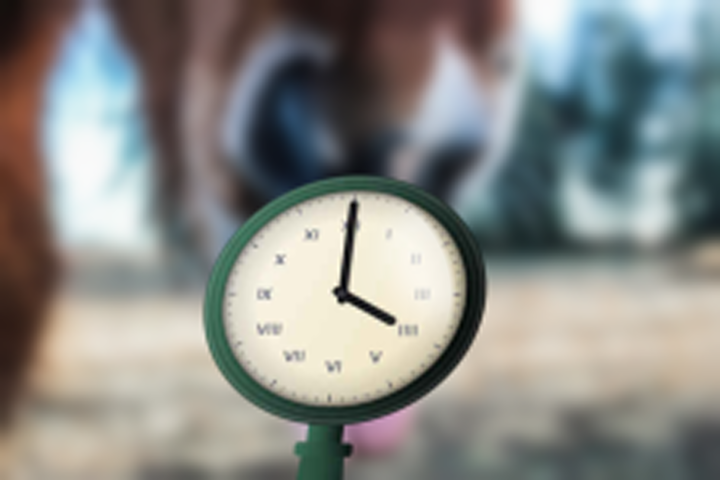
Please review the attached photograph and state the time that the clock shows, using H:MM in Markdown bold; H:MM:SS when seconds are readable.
**4:00**
